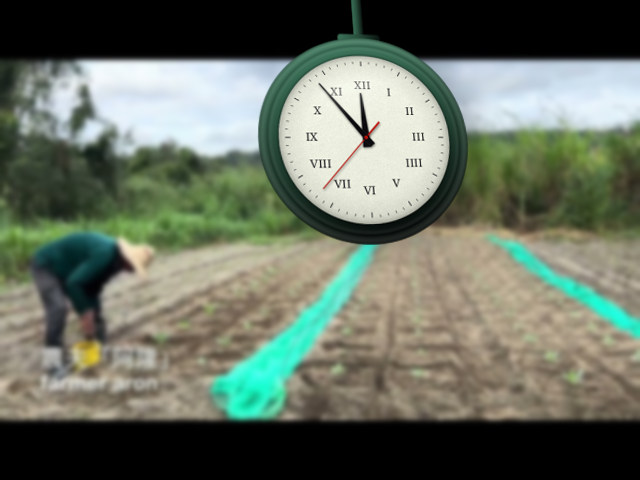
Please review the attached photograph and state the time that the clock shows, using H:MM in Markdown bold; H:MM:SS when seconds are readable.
**11:53:37**
